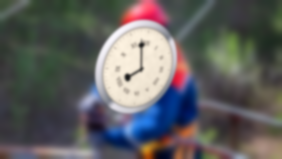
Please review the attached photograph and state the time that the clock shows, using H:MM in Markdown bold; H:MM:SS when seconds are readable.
**7:58**
